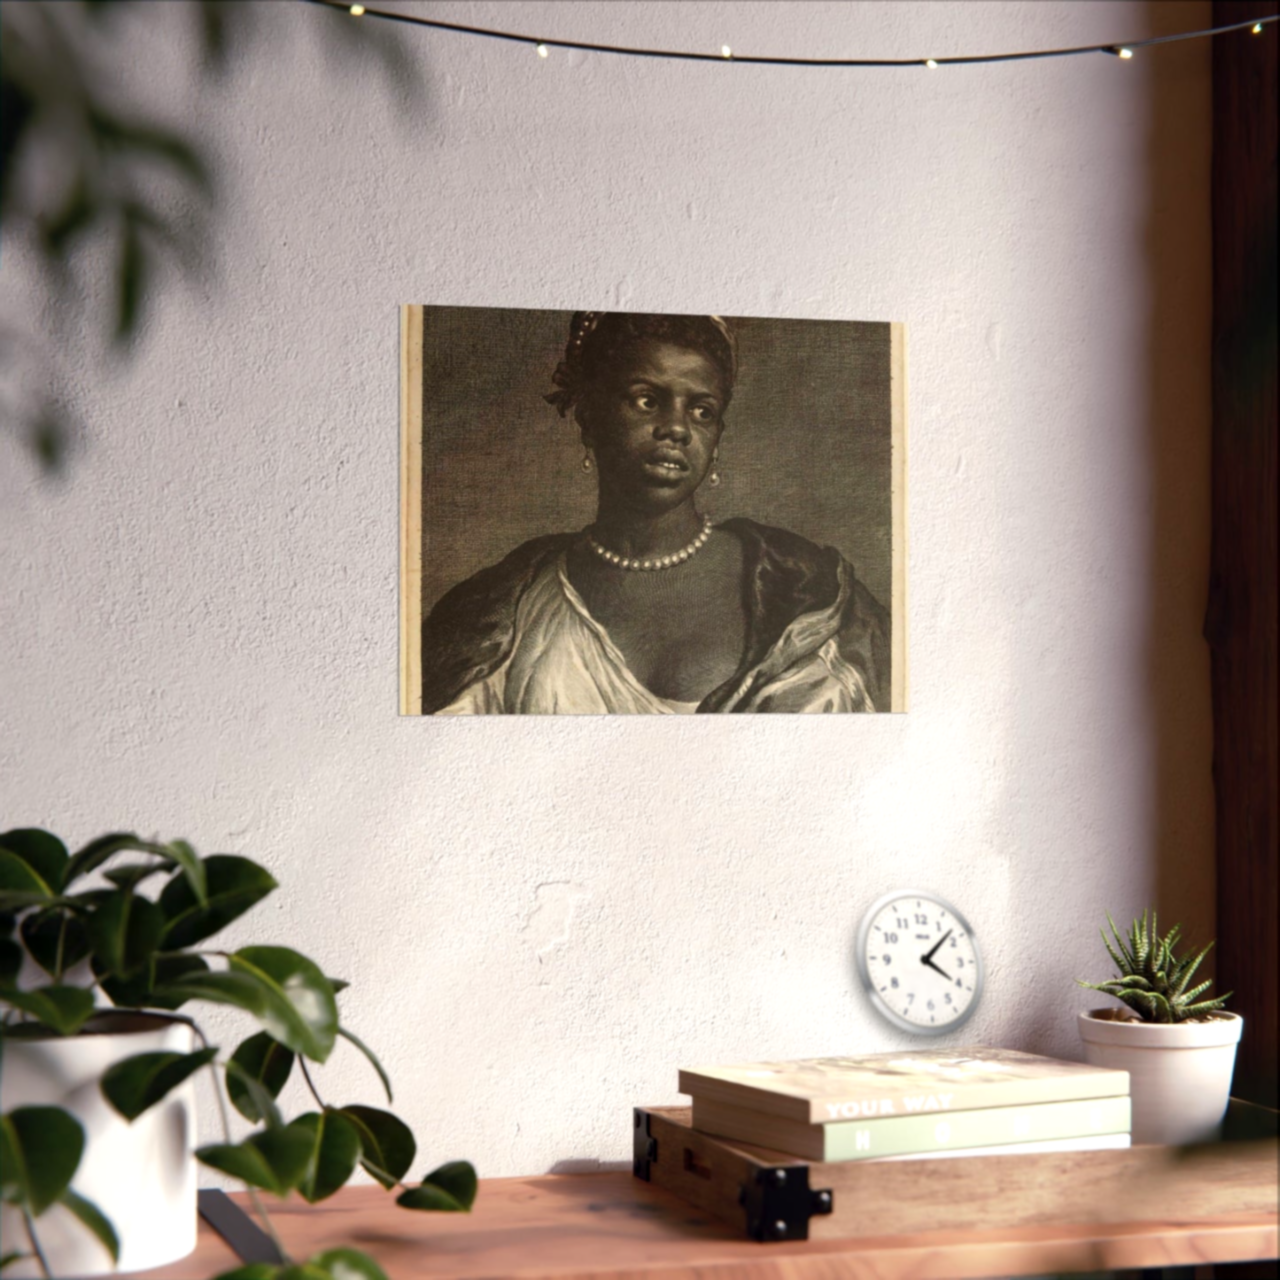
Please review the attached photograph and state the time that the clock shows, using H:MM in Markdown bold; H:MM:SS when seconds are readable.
**4:08**
